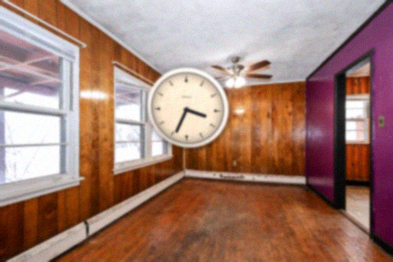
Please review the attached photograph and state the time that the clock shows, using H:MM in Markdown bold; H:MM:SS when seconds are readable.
**3:34**
